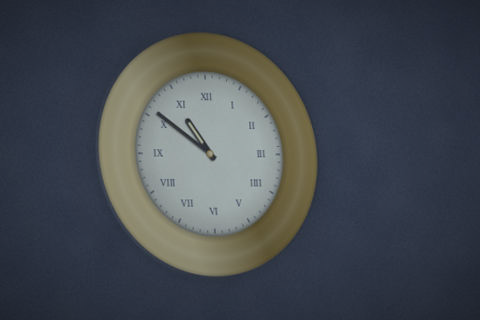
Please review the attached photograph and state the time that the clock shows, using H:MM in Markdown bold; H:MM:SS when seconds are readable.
**10:51**
